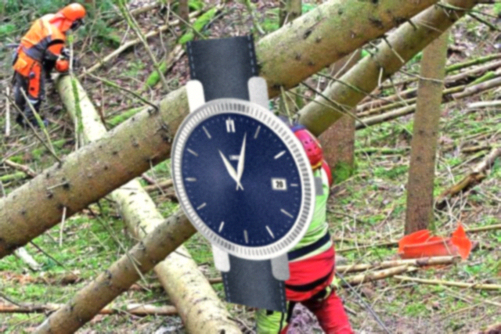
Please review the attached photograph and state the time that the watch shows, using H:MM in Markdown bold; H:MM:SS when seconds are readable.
**11:03**
